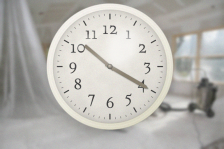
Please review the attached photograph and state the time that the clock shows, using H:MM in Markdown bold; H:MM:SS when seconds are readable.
**10:20**
